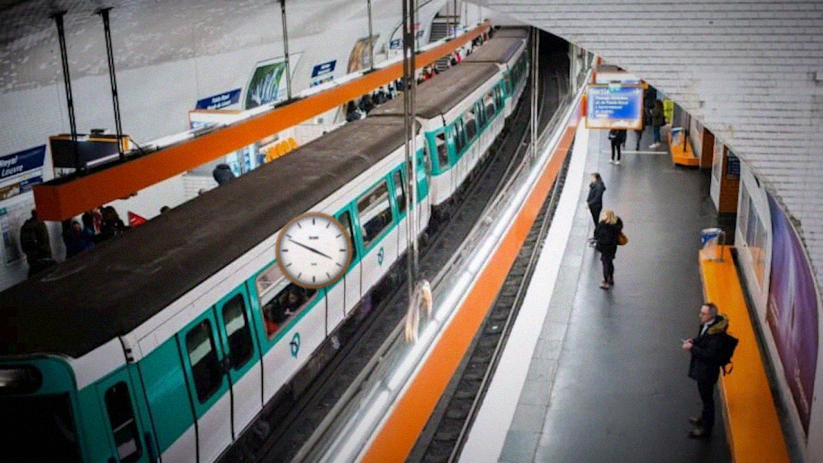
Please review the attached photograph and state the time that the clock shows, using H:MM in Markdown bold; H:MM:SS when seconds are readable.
**3:49**
